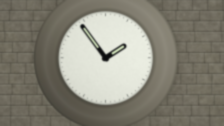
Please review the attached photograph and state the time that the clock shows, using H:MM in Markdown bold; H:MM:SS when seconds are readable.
**1:54**
